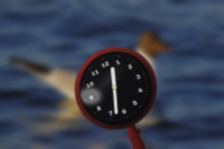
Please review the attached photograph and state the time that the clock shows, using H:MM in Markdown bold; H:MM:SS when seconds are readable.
**12:33**
